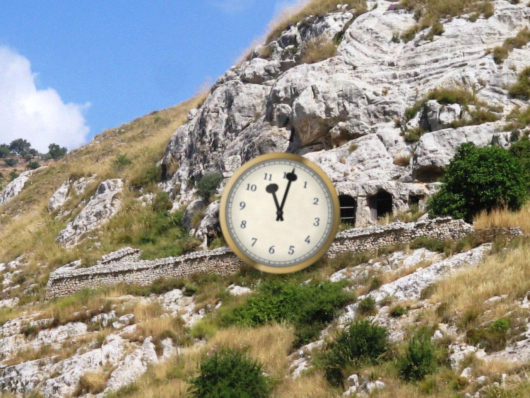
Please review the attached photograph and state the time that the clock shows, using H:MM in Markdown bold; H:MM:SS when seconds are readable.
**11:01**
